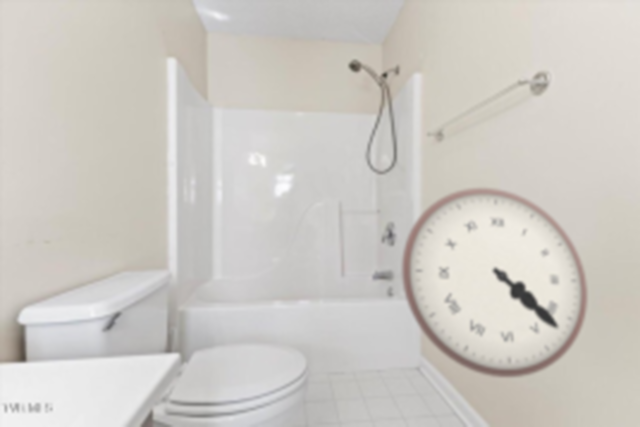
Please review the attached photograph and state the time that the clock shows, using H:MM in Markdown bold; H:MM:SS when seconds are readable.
**4:22**
